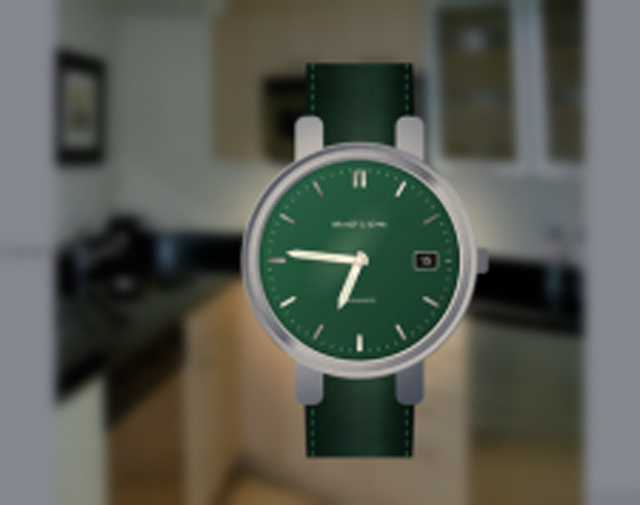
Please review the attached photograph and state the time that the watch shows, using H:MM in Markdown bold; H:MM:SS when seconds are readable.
**6:46**
